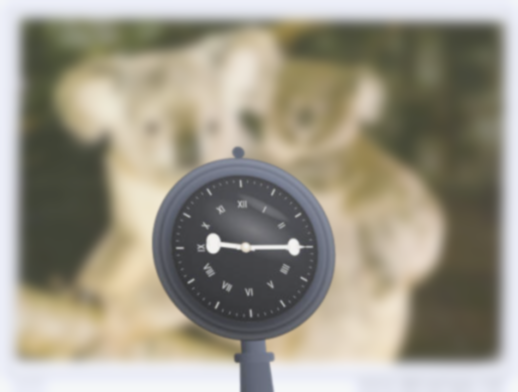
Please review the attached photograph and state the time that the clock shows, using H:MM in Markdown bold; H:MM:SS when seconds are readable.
**9:15**
